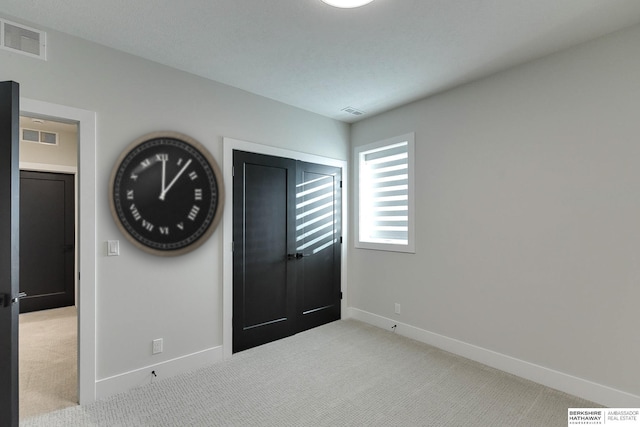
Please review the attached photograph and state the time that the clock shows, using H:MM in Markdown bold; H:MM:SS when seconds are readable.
**12:07**
